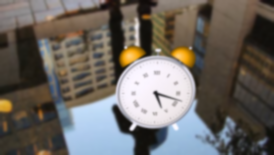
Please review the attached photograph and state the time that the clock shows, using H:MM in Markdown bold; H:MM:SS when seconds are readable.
**5:18**
